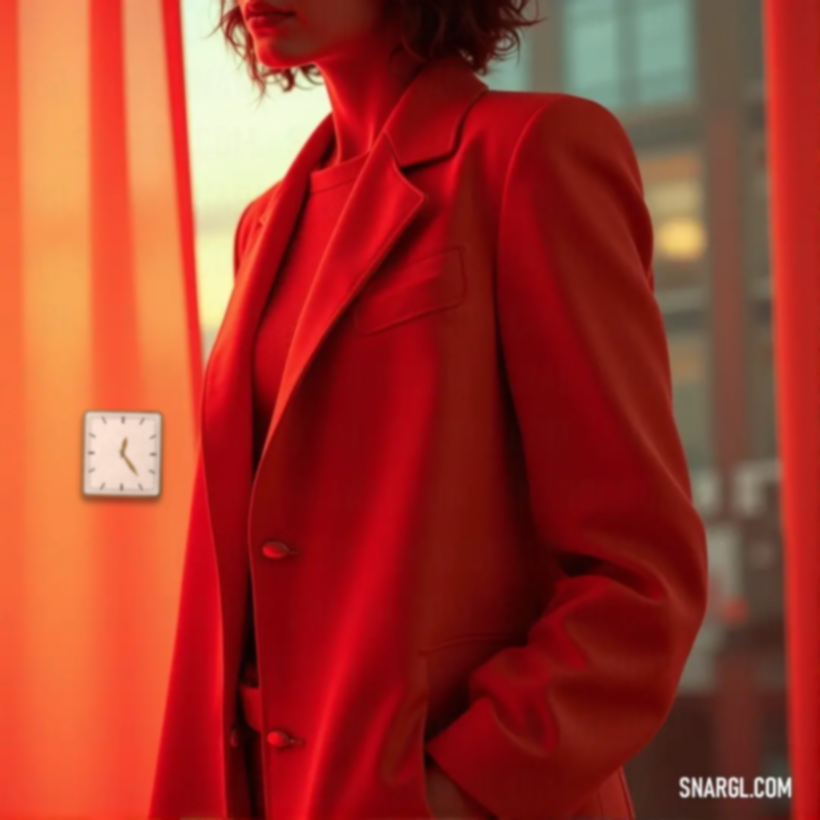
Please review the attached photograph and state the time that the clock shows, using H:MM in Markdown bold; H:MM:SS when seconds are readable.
**12:24**
